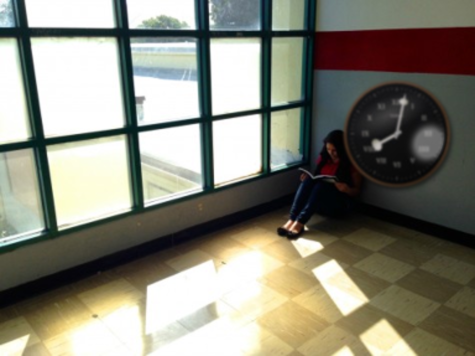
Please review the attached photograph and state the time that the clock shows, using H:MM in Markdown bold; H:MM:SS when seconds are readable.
**8:02**
